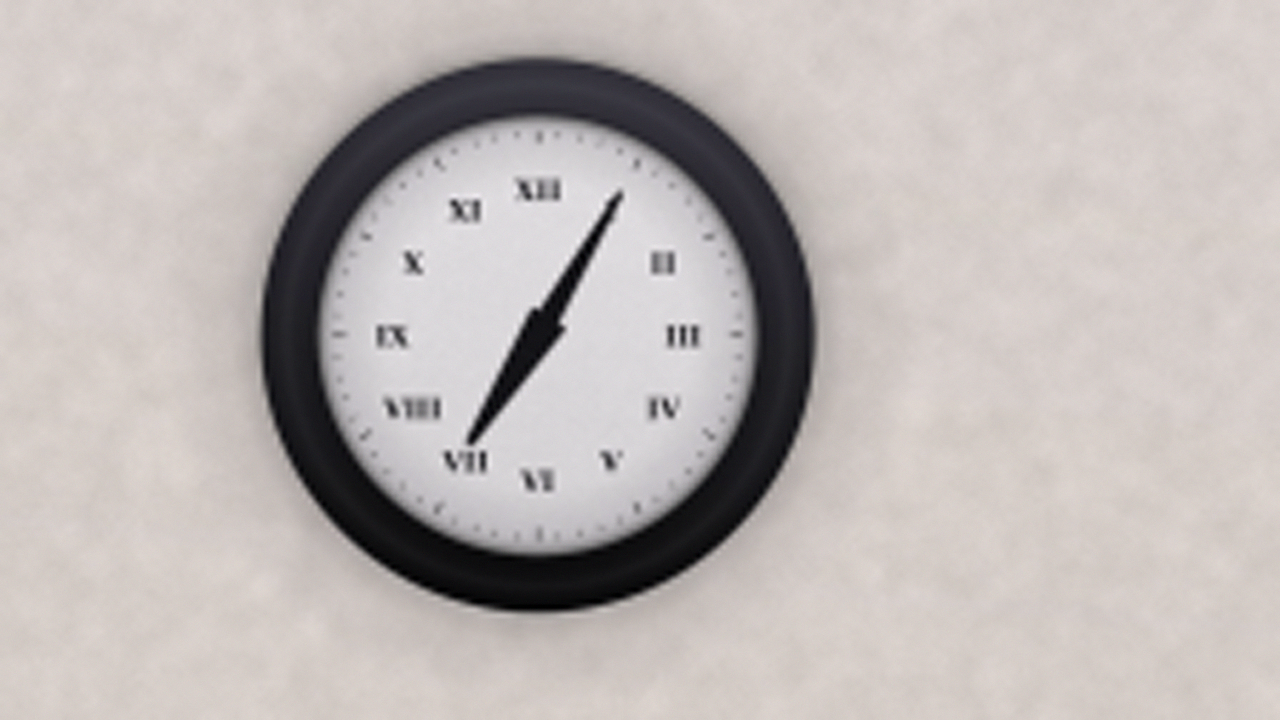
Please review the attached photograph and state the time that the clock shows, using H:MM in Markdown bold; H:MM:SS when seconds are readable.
**7:05**
